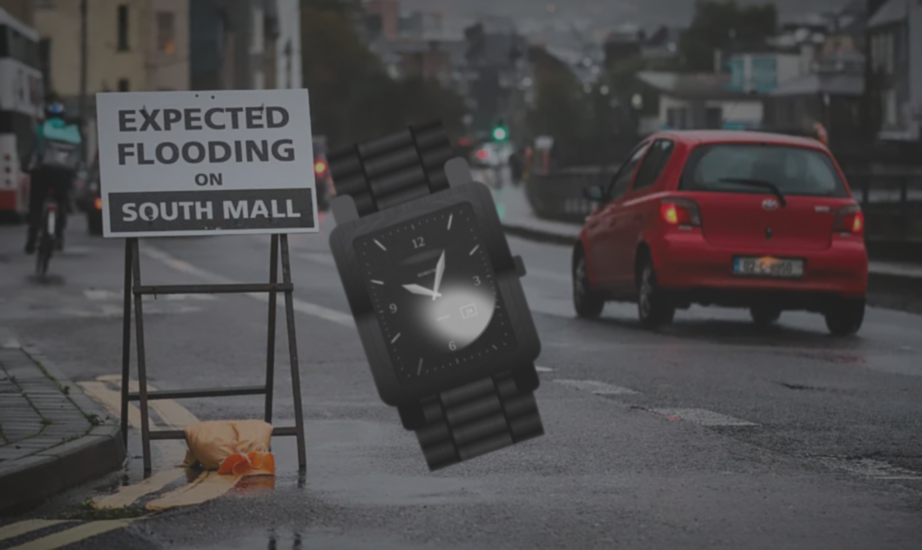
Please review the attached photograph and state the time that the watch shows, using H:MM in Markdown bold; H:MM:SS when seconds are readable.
**10:05**
